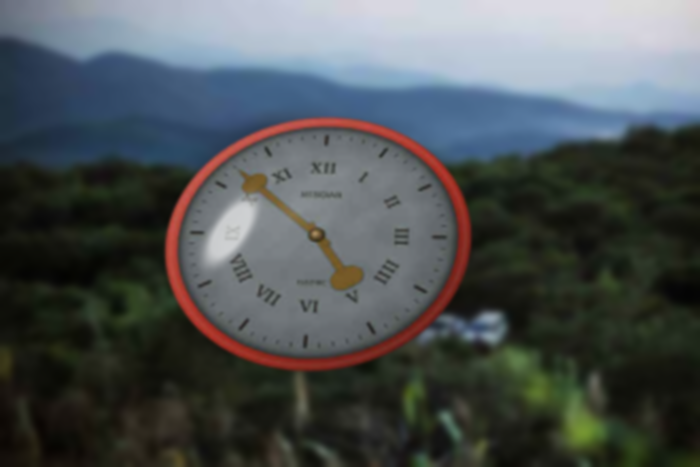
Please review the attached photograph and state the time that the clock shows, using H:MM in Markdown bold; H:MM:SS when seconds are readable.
**4:52**
